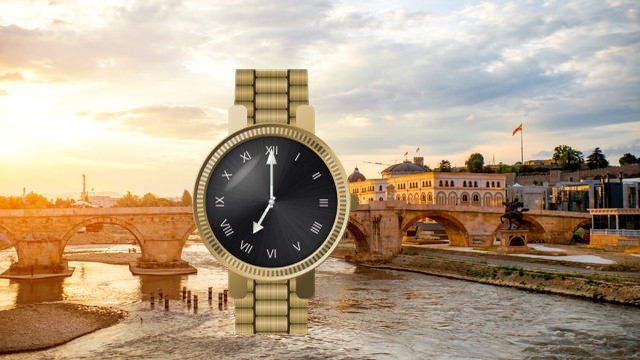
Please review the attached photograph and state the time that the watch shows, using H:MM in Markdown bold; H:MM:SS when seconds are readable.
**7:00**
